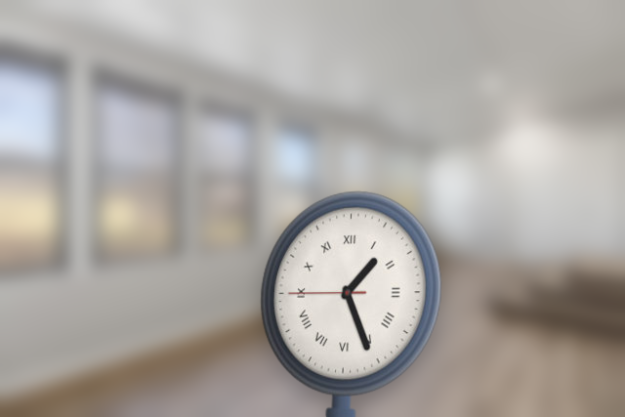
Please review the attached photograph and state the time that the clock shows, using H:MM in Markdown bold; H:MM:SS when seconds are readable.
**1:25:45**
